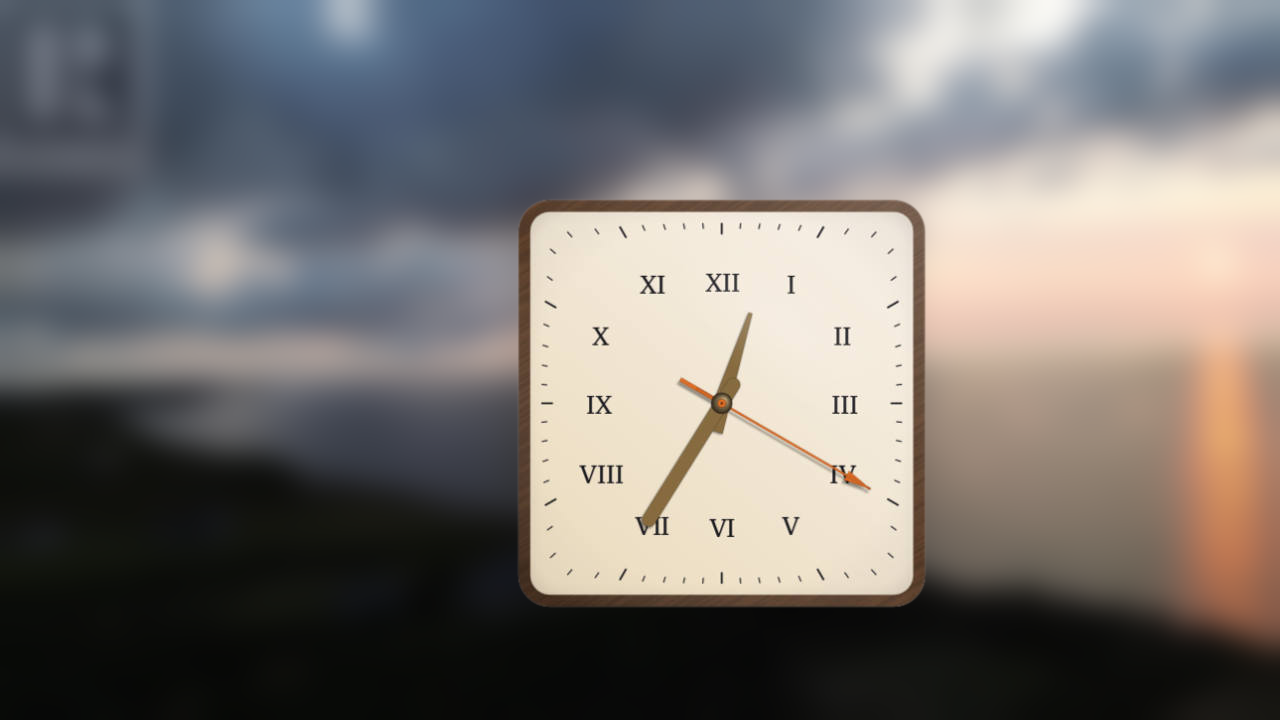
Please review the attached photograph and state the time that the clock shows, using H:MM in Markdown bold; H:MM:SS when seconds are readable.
**12:35:20**
